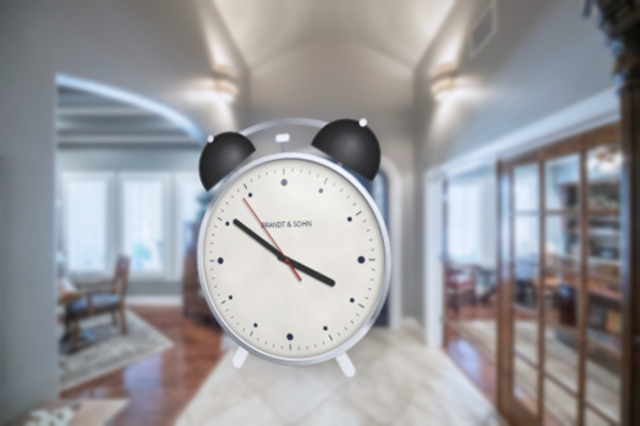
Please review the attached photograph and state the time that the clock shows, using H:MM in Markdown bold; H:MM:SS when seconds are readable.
**3:50:54**
